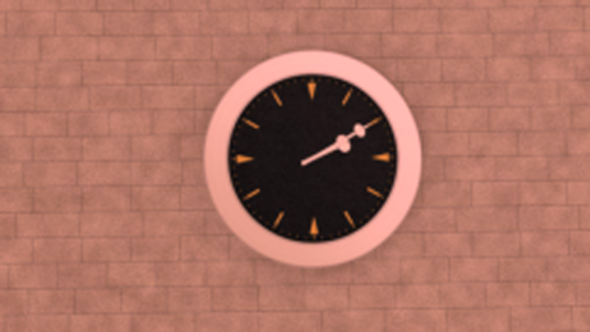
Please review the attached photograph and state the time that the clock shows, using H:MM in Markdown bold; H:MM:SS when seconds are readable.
**2:10**
